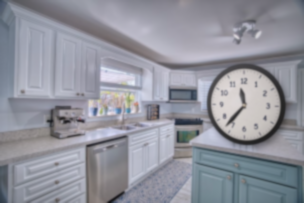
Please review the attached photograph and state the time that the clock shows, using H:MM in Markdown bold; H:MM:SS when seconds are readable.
**11:37**
